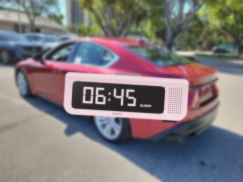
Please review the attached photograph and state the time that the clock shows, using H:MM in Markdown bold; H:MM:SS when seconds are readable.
**6:45**
